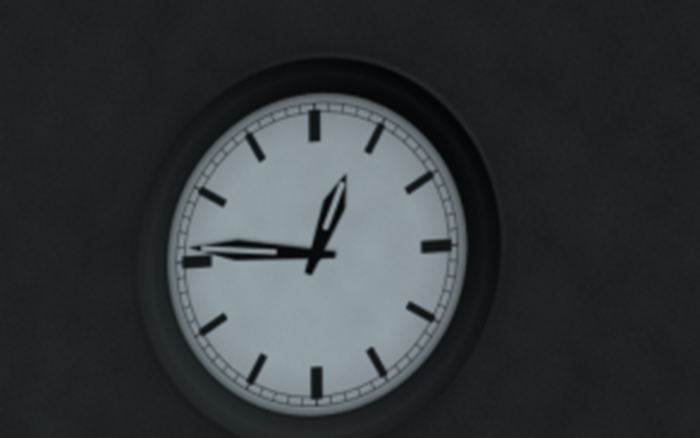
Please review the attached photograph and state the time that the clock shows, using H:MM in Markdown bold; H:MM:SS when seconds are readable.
**12:46**
